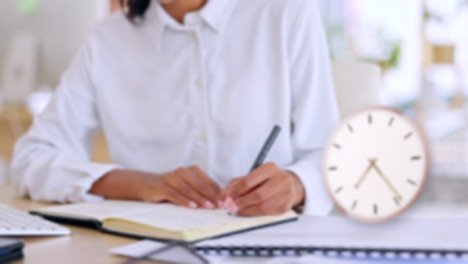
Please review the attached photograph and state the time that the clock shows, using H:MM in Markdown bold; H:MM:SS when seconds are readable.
**7:24**
